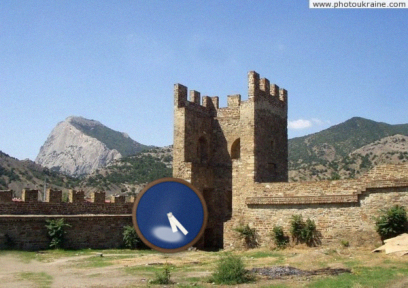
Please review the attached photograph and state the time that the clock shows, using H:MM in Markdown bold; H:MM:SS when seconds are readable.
**5:23**
